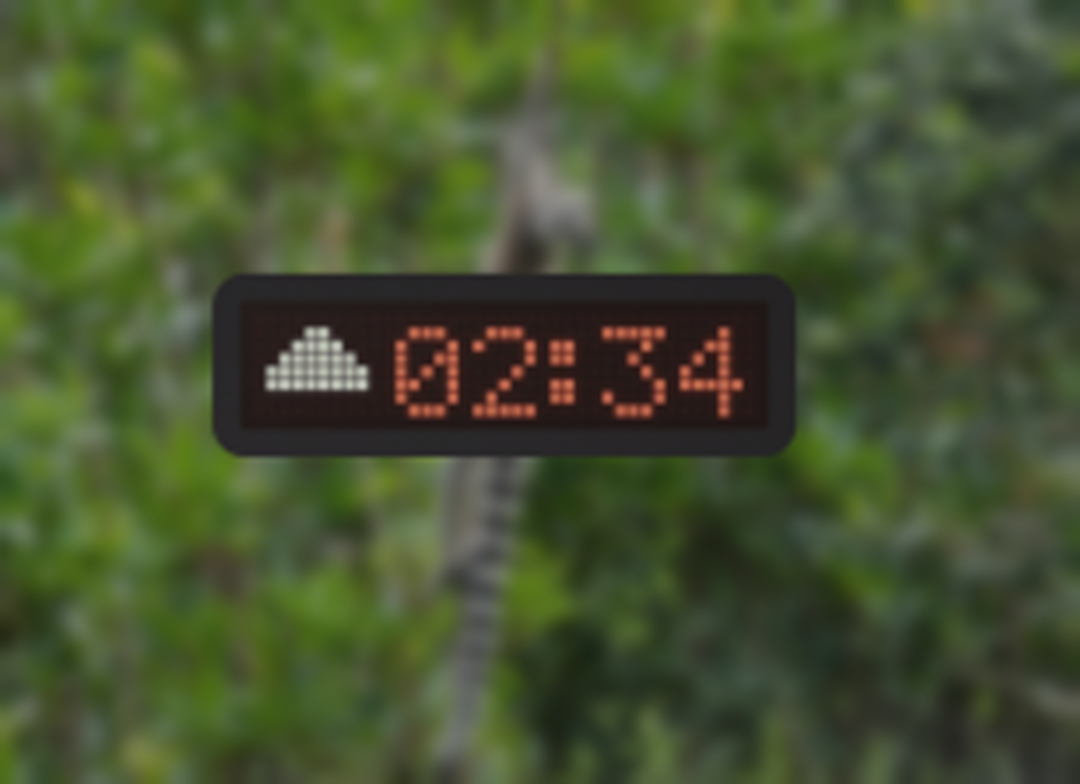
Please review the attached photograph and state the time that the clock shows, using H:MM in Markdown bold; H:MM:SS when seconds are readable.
**2:34**
